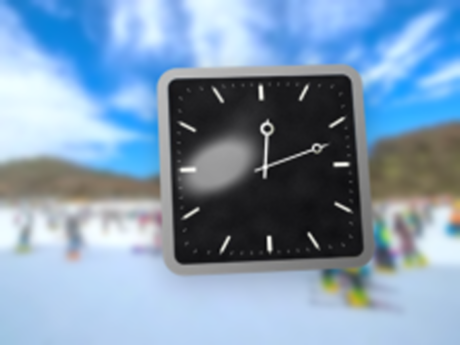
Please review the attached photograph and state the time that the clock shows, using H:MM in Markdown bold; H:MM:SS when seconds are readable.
**12:12**
